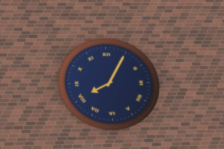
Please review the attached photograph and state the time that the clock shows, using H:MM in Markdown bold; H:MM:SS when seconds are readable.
**8:05**
